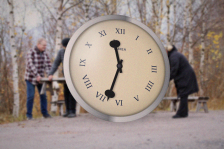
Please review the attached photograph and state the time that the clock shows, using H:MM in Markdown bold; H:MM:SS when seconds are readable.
**11:33**
